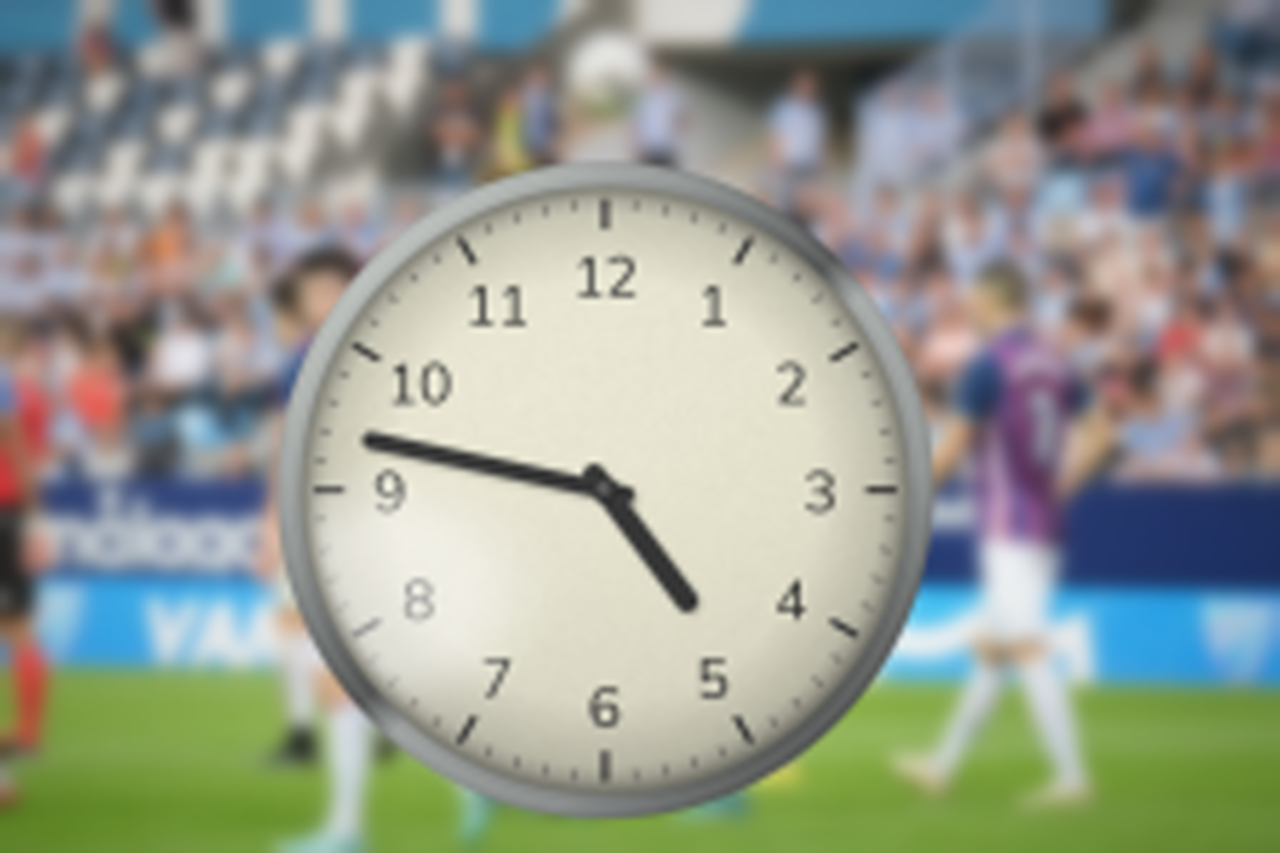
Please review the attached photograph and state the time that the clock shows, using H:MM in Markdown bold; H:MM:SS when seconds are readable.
**4:47**
